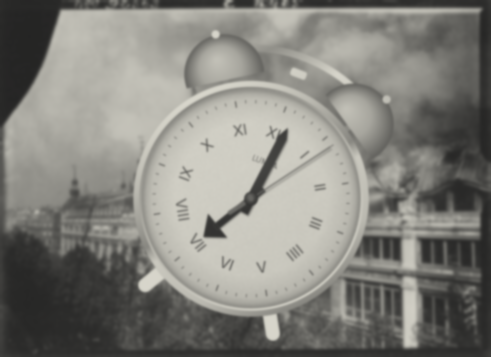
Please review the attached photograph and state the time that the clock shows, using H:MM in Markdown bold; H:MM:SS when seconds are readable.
**7:01:06**
